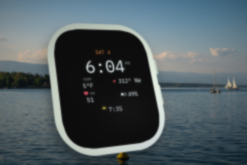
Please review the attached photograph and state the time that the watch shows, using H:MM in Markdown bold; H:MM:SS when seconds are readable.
**6:04**
